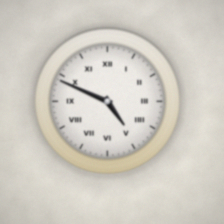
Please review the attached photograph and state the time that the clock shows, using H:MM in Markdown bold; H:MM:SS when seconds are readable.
**4:49**
